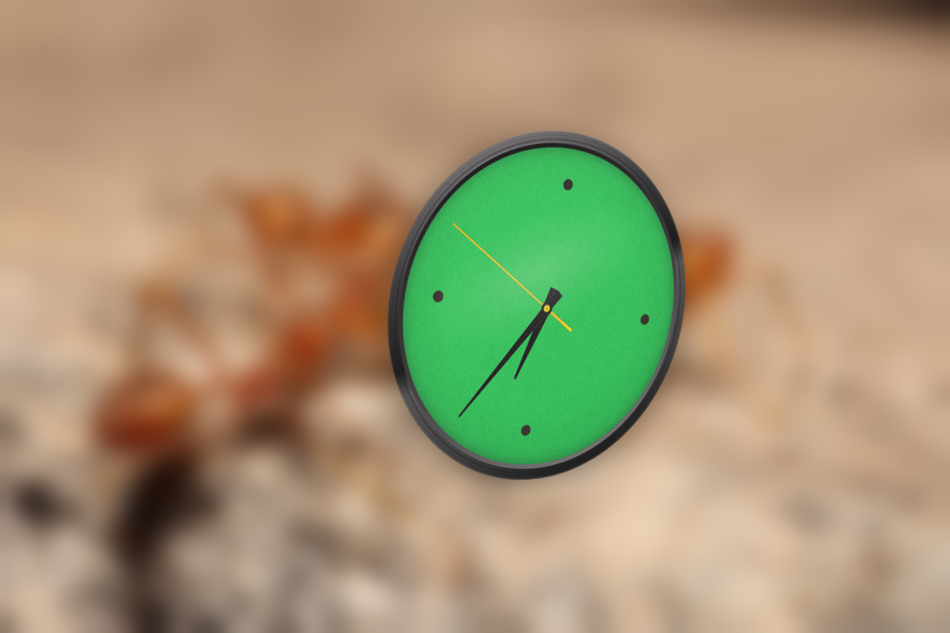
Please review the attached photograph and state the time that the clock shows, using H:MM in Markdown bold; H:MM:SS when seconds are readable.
**6:35:50**
